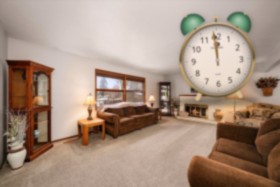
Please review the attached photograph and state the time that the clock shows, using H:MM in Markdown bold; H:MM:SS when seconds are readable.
**11:59**
